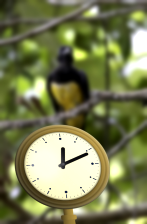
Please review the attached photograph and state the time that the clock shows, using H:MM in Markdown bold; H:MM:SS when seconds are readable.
**12:11**
